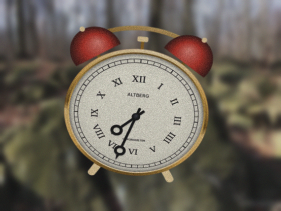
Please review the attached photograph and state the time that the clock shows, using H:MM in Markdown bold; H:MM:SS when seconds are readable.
**7:33**
